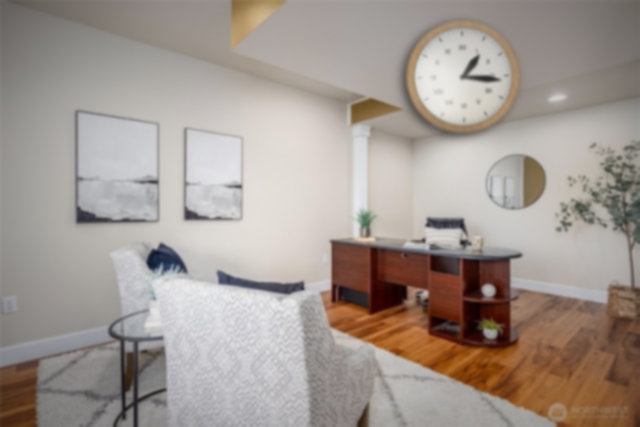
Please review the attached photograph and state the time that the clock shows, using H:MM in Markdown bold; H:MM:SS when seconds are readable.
**1:16**
